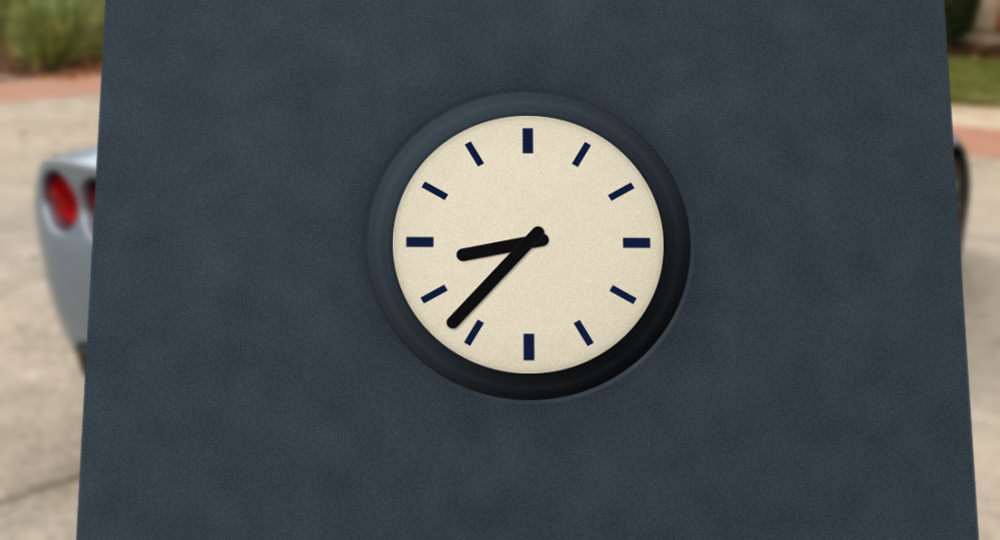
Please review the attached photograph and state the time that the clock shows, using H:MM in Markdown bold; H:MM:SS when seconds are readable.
**8:37**
